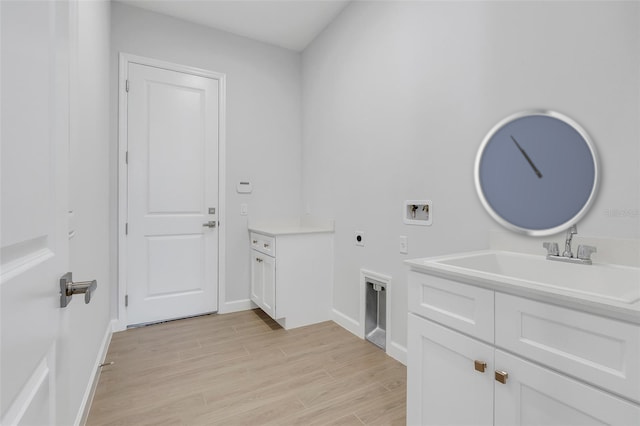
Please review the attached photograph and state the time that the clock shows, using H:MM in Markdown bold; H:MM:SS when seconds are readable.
**10:54**
